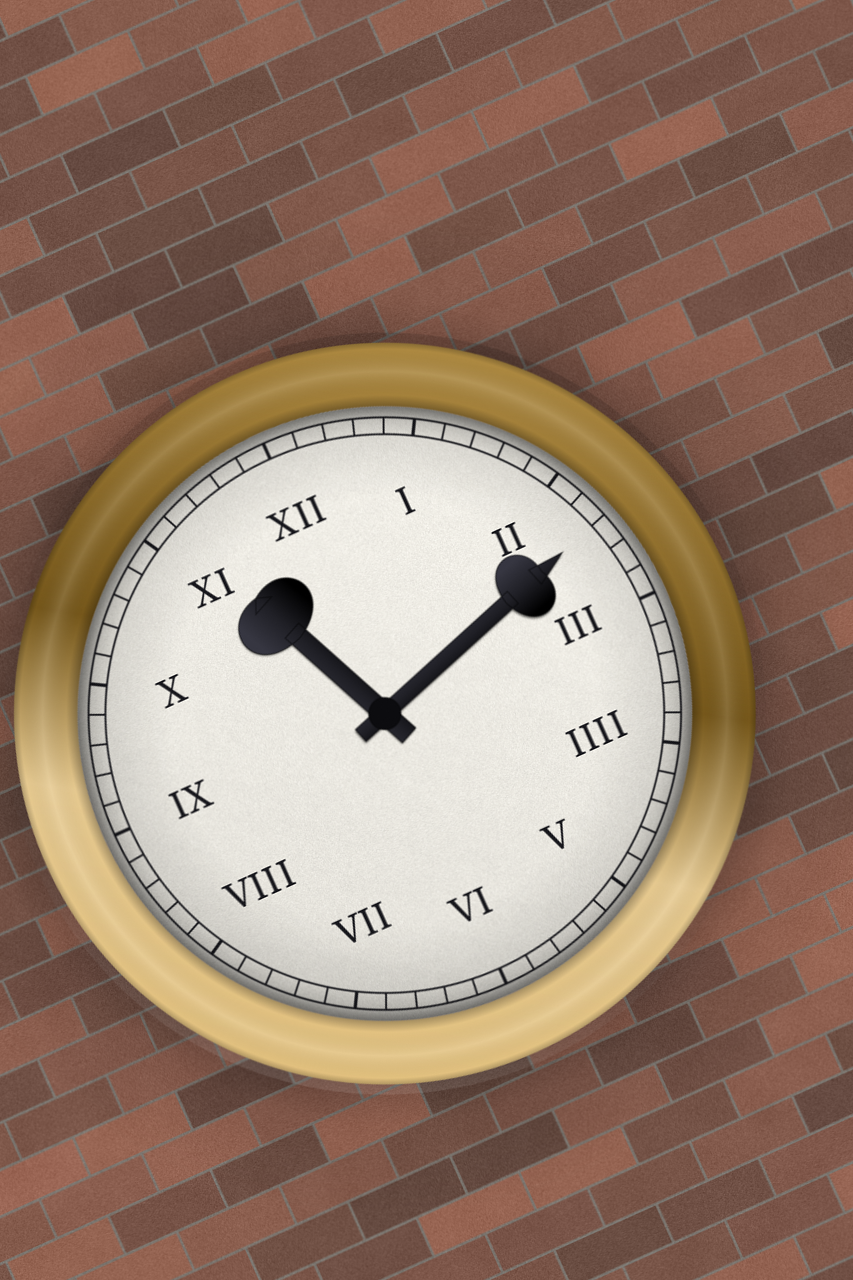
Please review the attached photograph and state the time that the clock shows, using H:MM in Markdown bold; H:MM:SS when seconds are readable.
**11:12**
